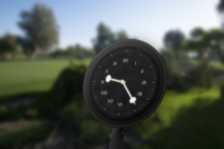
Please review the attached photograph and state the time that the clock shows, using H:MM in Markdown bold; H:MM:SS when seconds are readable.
**9:24**
